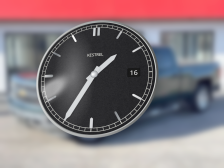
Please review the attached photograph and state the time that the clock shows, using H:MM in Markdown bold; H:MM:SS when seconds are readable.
**1:35**
